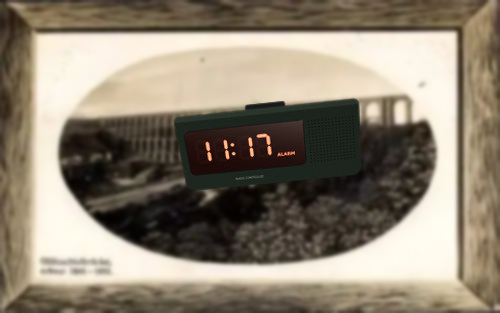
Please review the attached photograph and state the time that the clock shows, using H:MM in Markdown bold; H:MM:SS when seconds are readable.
**11:17**
